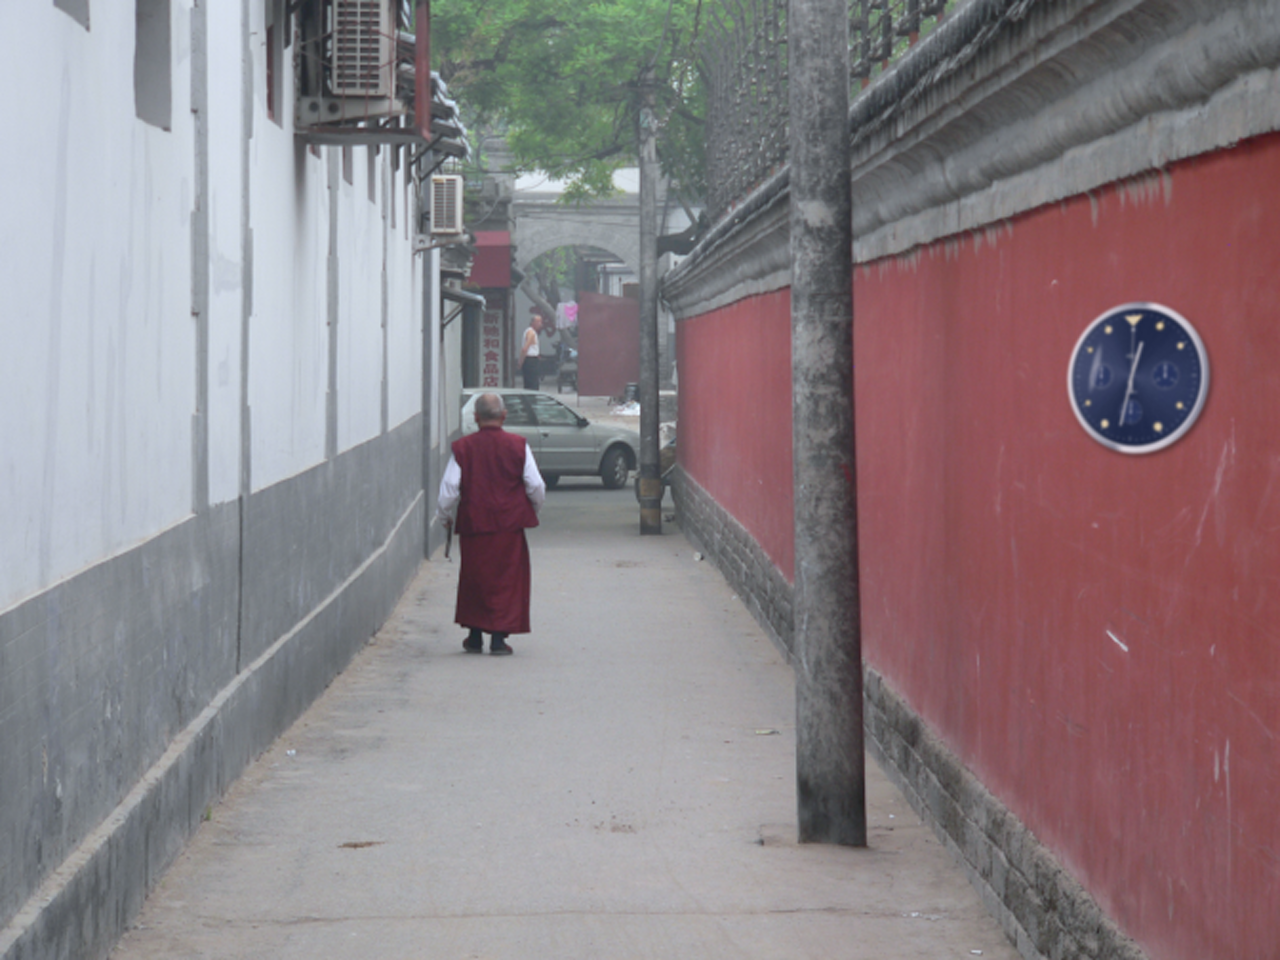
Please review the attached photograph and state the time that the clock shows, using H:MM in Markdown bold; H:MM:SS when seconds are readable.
**12:32**
